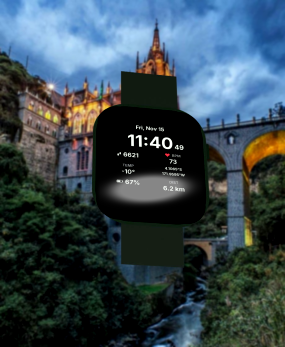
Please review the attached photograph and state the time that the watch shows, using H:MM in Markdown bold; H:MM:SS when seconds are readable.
**11:40:49**
